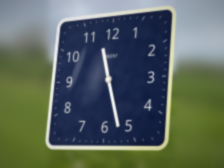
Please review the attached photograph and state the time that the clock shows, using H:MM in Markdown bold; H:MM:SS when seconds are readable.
**11:27**
